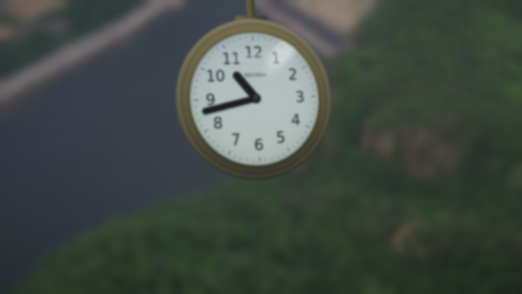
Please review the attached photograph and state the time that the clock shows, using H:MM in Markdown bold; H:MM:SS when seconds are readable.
**10:43**
